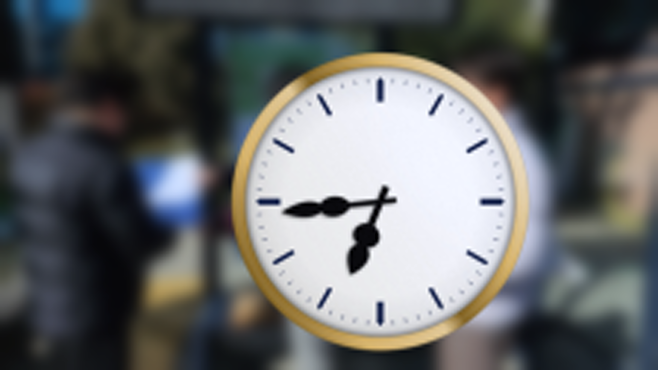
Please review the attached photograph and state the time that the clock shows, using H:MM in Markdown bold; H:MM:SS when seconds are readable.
**6:44**
